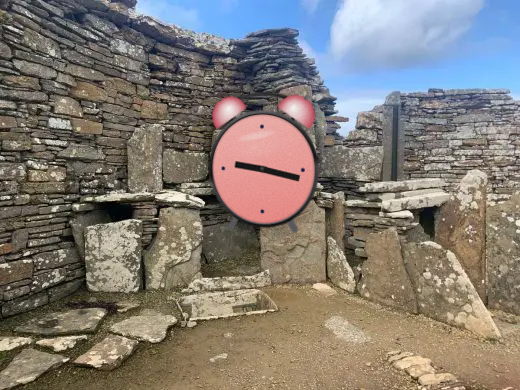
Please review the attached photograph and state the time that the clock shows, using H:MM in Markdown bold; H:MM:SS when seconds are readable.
**9:17**
